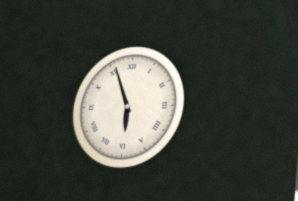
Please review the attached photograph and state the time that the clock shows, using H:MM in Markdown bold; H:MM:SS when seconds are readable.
**5:56**
